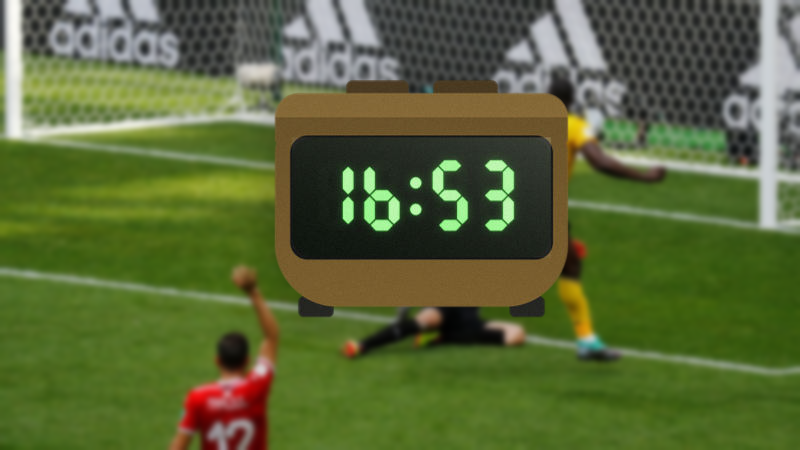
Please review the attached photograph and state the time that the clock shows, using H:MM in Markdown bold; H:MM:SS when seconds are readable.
**16:53**
